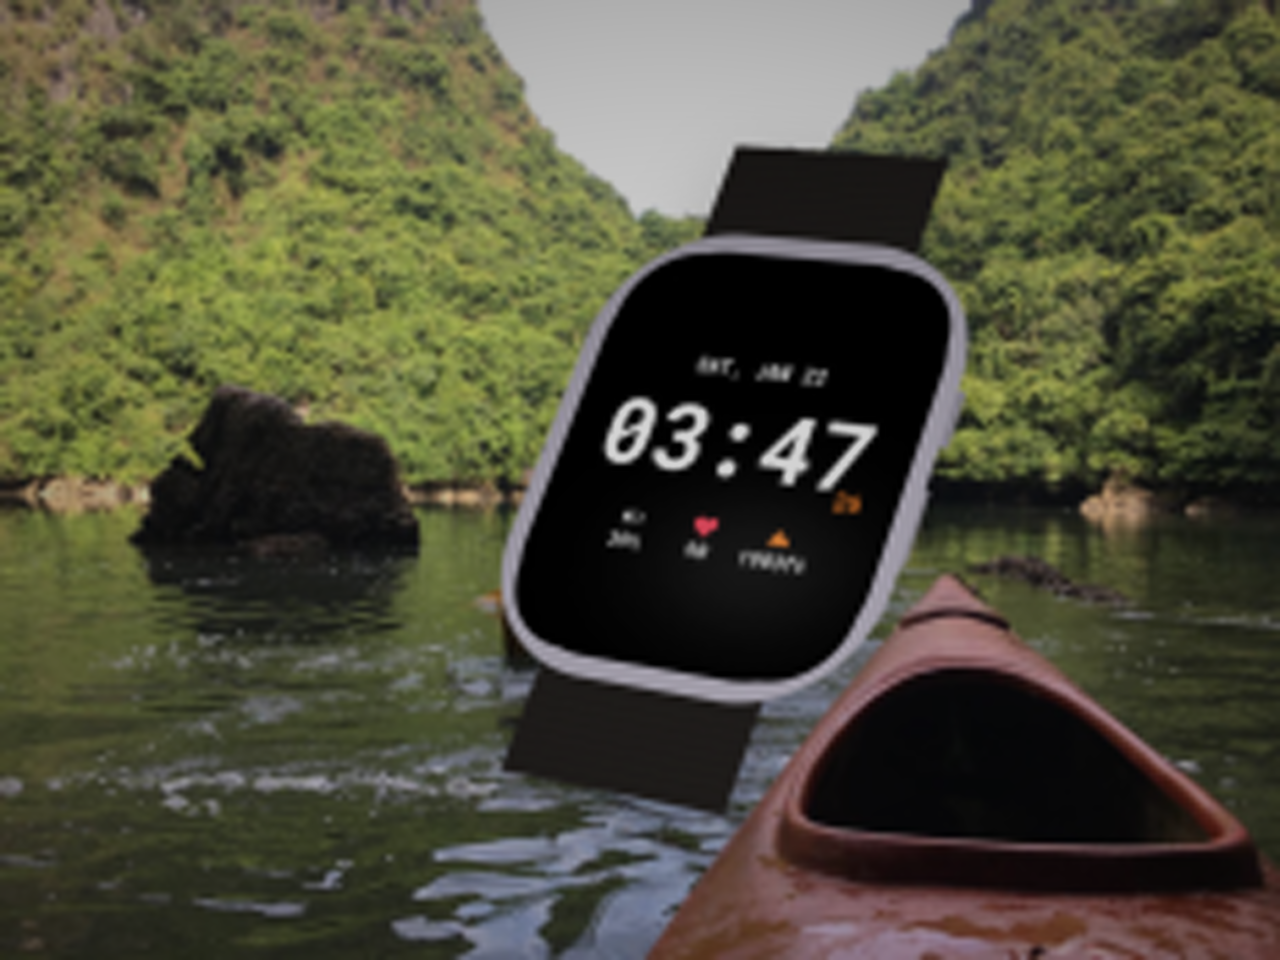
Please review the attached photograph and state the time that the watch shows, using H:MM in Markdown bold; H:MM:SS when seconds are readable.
**3:47**
